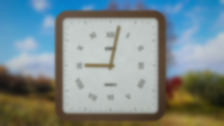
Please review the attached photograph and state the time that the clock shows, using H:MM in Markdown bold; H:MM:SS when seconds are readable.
**9:02**
